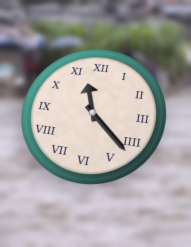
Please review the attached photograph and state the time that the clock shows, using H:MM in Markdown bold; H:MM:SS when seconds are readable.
**11:22**
